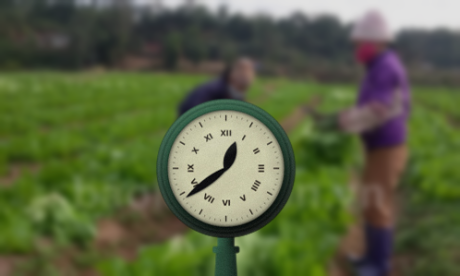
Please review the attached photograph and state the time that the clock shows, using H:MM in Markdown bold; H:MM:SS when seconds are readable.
**12:39**
